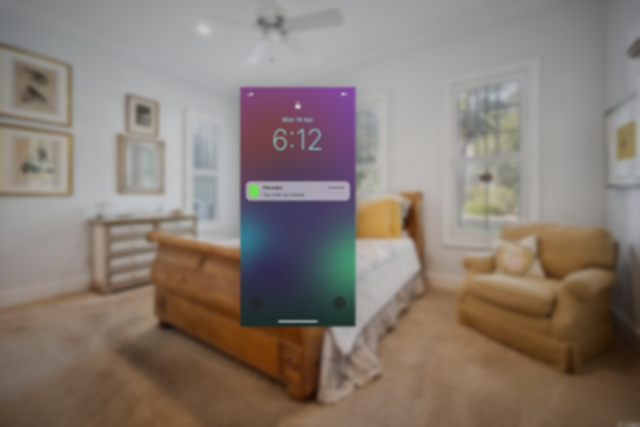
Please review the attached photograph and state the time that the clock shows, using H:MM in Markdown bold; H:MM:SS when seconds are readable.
**6:12**
